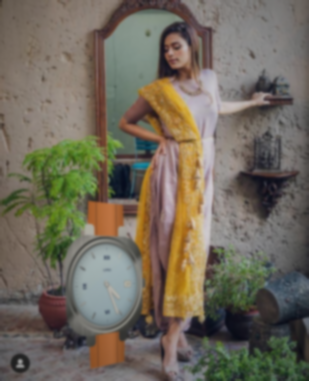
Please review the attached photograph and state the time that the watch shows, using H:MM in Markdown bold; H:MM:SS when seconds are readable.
**4:26**
